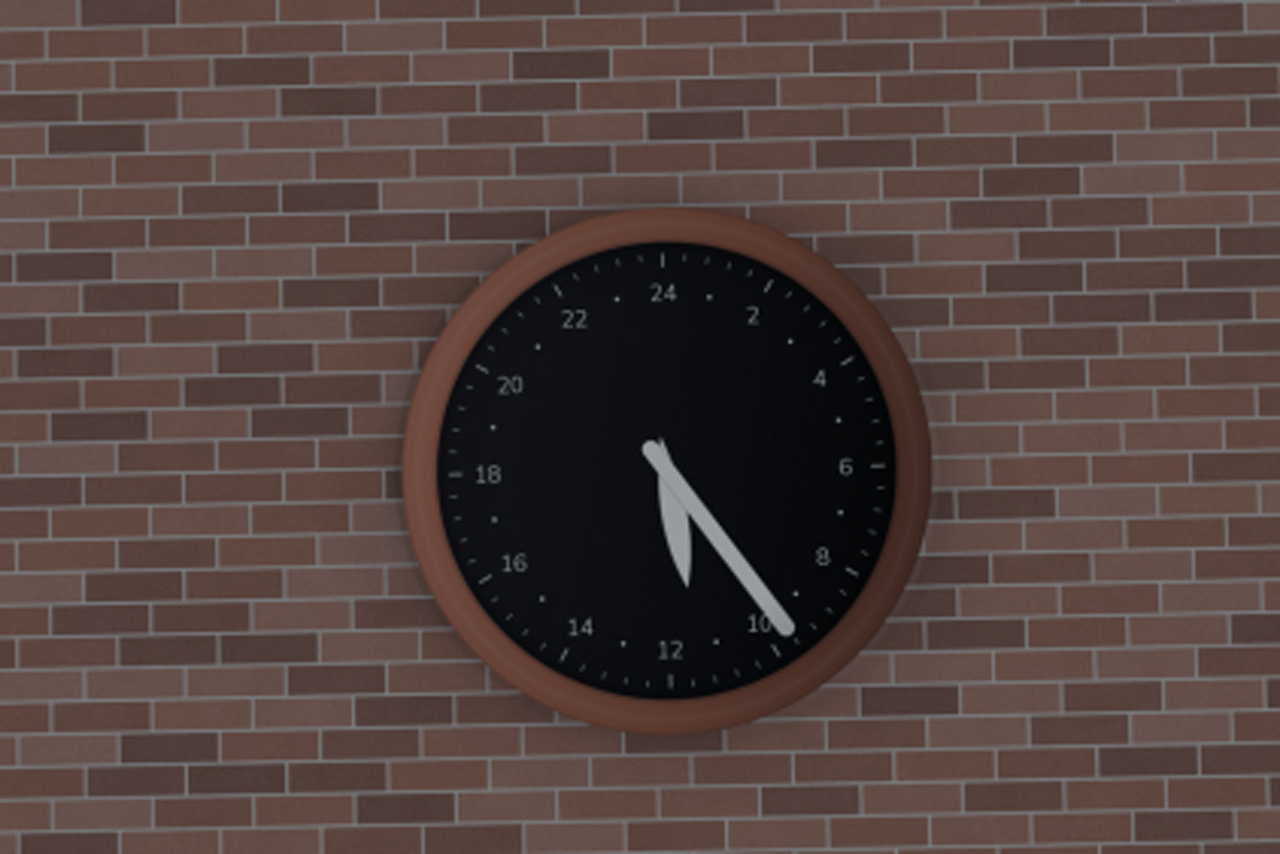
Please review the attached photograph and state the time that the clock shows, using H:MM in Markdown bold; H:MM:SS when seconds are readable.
**11:24**
